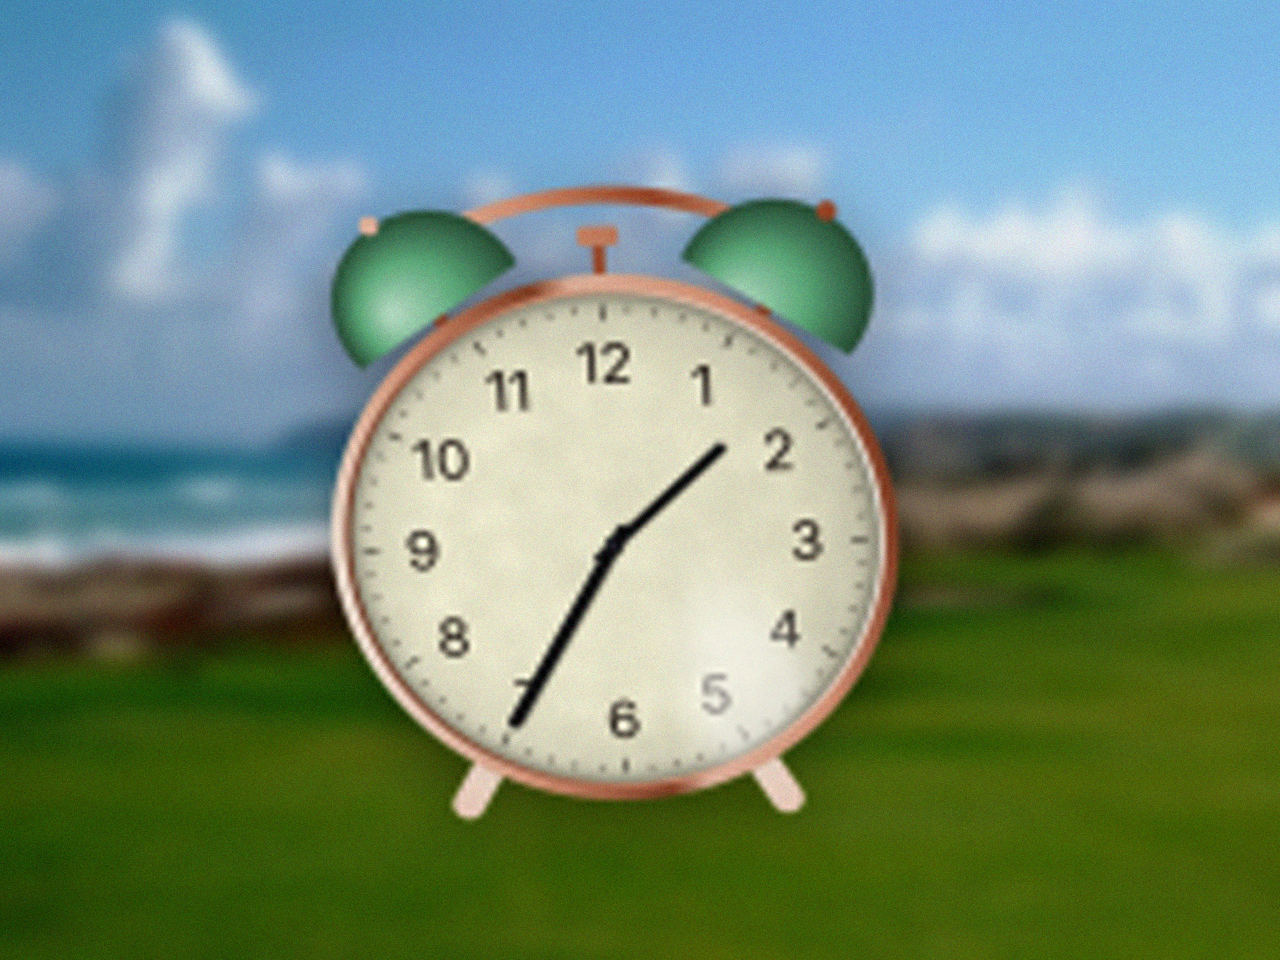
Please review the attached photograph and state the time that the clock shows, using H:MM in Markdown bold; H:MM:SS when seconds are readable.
**1:35**
